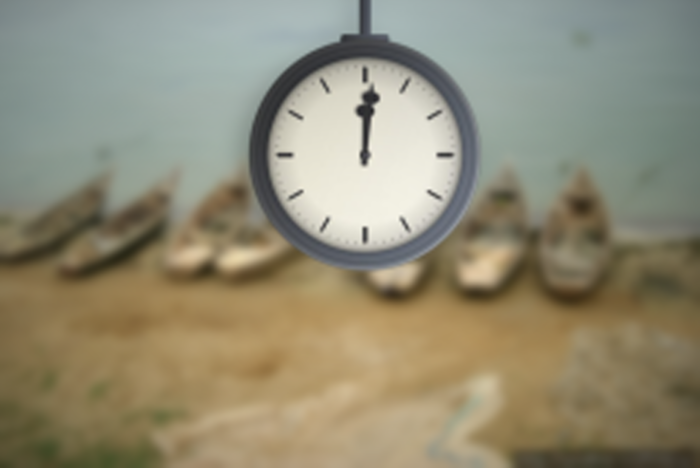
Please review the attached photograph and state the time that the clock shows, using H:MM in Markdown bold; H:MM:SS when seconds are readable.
**12:01**
